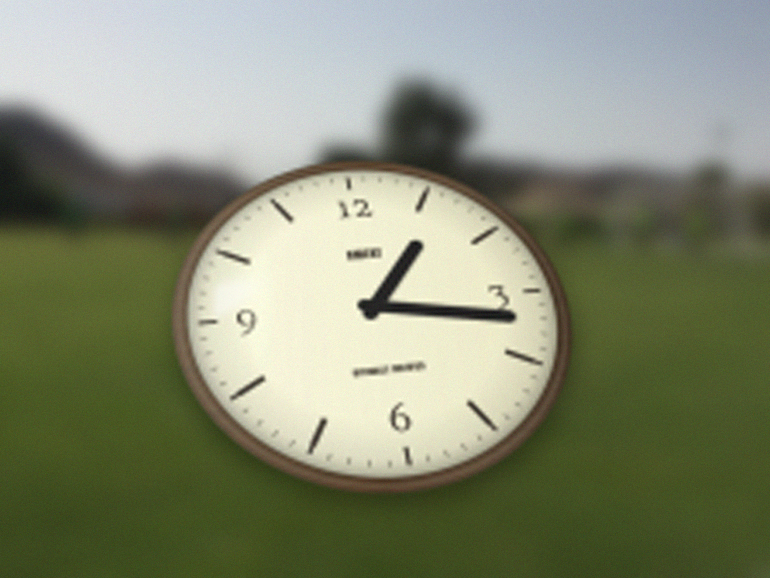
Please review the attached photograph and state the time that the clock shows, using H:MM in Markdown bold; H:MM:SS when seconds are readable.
**1:17**
